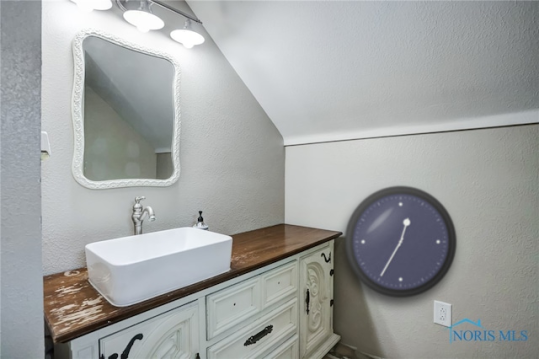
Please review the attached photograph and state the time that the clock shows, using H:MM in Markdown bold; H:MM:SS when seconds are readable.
**12:35**
